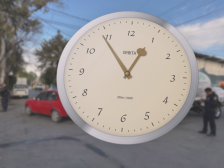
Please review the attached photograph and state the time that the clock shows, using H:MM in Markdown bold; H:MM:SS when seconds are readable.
**12:54**
